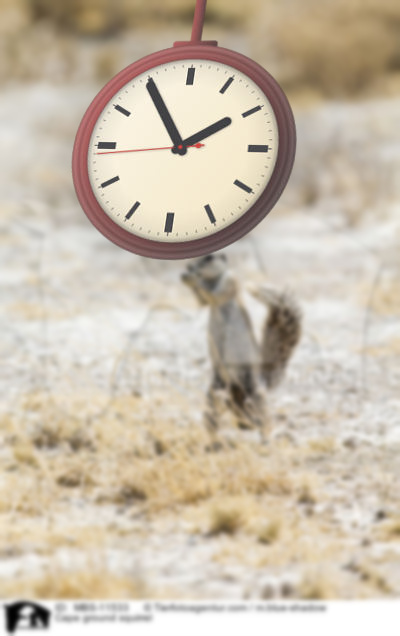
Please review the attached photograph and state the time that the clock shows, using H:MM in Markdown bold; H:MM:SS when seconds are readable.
**1:54:44**
